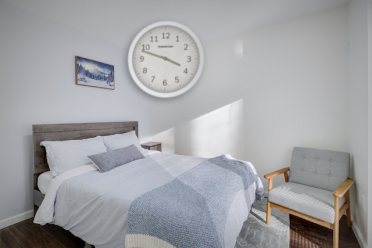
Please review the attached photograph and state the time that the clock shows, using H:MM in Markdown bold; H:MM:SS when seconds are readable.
**3:48**
